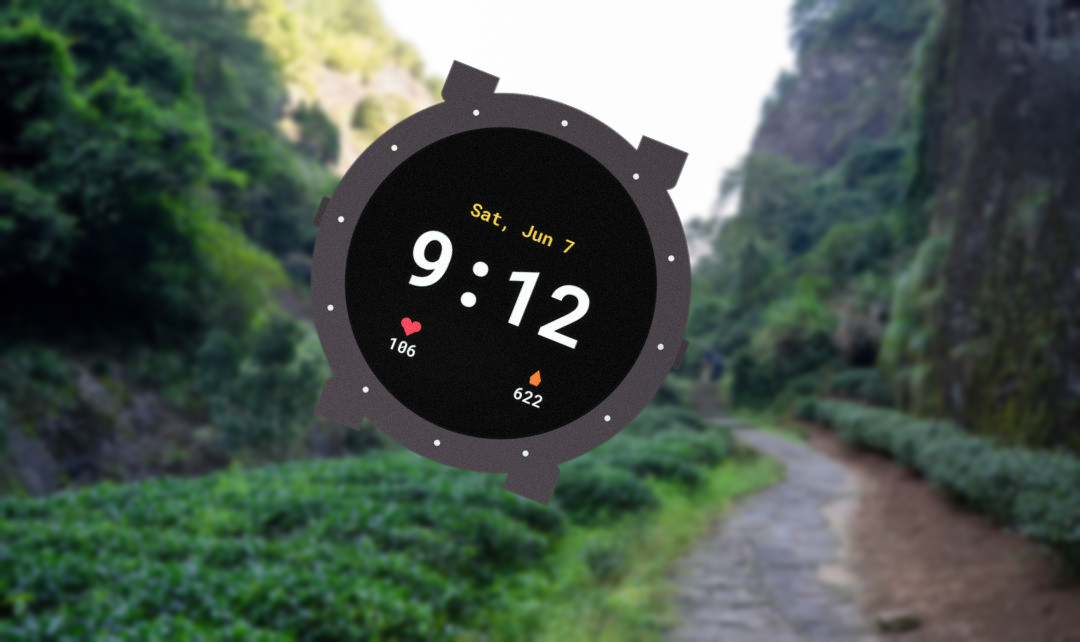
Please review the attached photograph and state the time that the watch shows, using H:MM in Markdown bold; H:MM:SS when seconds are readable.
**9:12**
